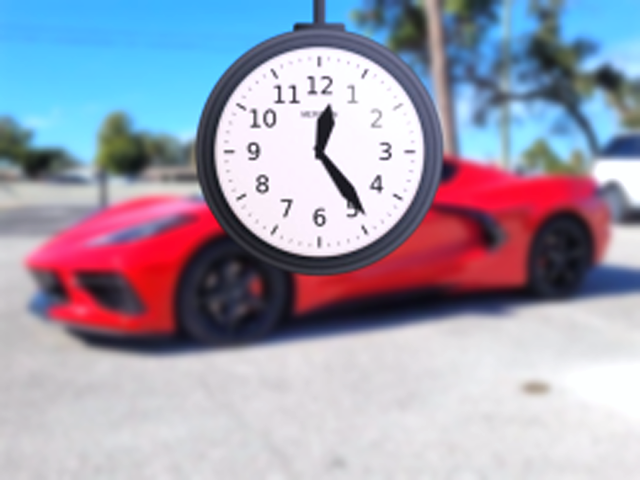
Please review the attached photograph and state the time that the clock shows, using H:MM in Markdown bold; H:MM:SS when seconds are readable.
**12:24**
